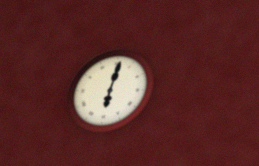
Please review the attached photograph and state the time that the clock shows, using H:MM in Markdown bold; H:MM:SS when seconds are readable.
**6:01**
